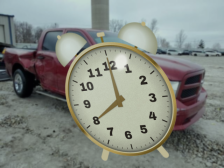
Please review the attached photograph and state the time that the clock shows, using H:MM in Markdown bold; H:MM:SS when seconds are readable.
**8:00**
